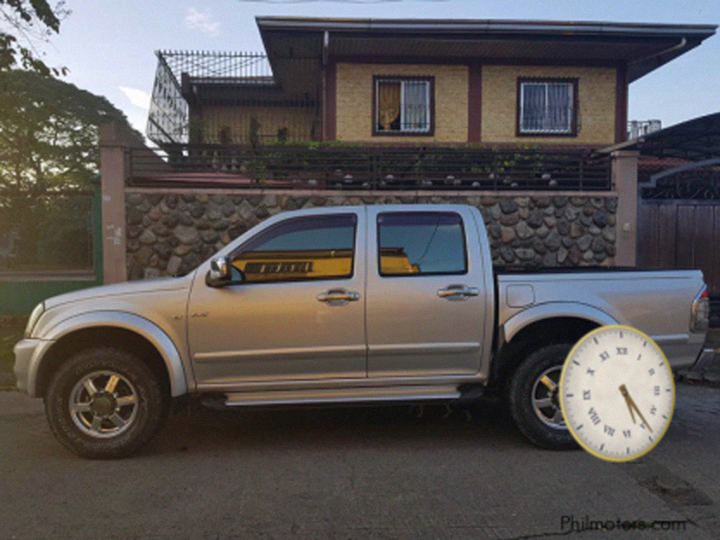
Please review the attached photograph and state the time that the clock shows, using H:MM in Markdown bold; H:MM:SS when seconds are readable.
**5:24**
